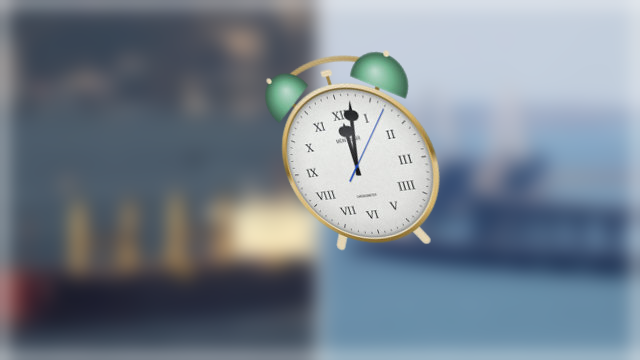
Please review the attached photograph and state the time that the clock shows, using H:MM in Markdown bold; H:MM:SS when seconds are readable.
**12:02:07**
